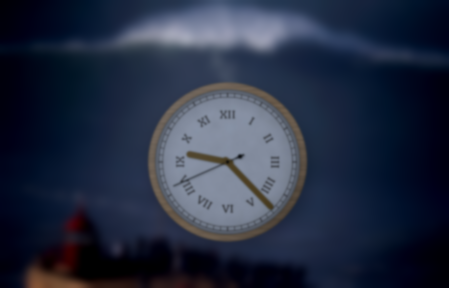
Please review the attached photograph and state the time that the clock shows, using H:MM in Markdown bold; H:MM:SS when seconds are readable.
**9:22:41**
